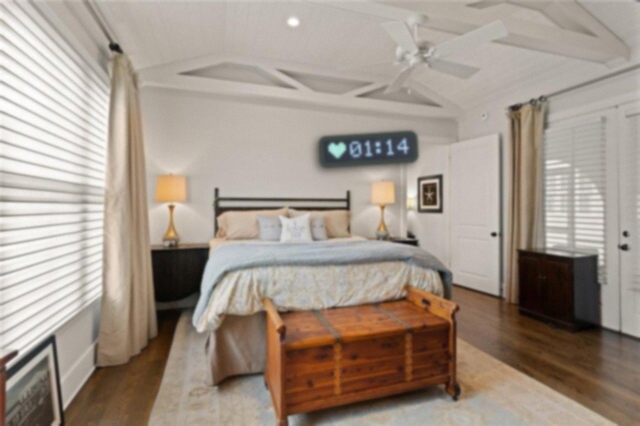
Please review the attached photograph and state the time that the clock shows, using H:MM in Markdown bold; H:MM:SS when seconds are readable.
**1:14**
